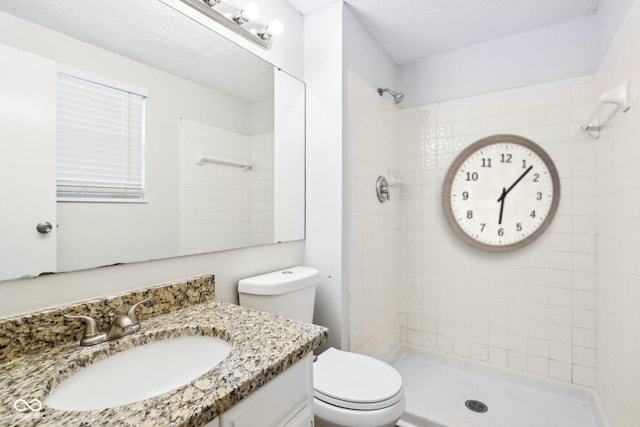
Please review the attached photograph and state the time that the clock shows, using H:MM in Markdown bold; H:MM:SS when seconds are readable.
**6:07**
